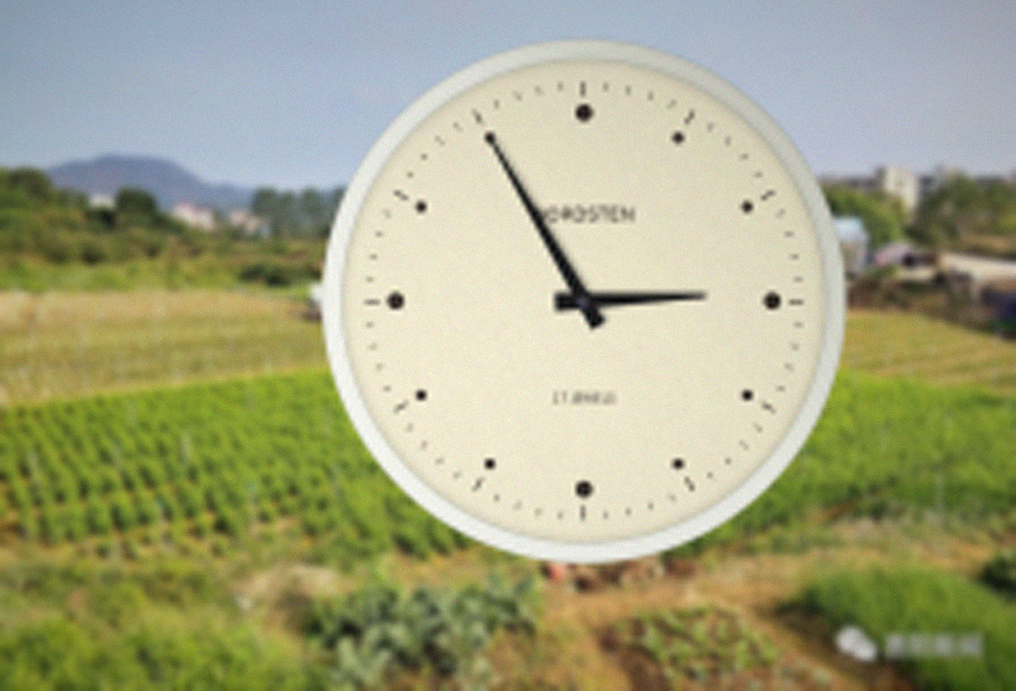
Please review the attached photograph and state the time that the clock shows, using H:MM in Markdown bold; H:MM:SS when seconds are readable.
**2:55**
